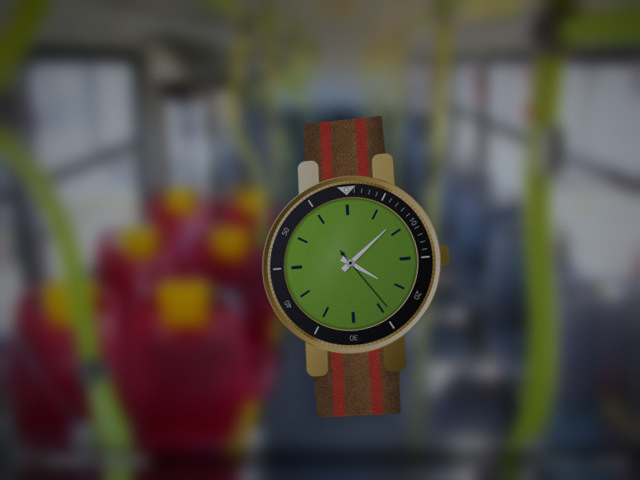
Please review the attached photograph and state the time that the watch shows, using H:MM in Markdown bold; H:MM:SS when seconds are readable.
**4:08:24**
